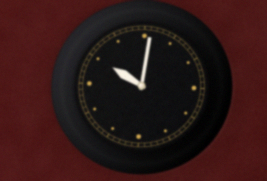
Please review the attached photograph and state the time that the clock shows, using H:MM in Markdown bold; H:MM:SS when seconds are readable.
**10:01**
